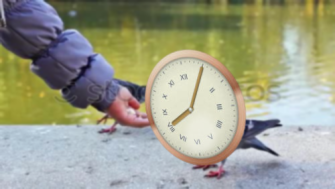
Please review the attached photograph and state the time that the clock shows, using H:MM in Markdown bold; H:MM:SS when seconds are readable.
**8:05**
